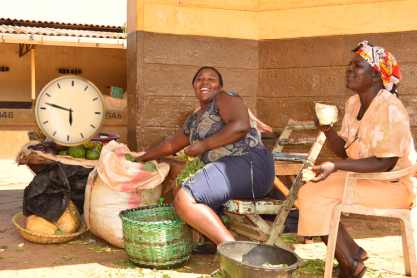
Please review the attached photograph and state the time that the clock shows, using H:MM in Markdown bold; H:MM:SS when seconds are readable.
**5:47**
